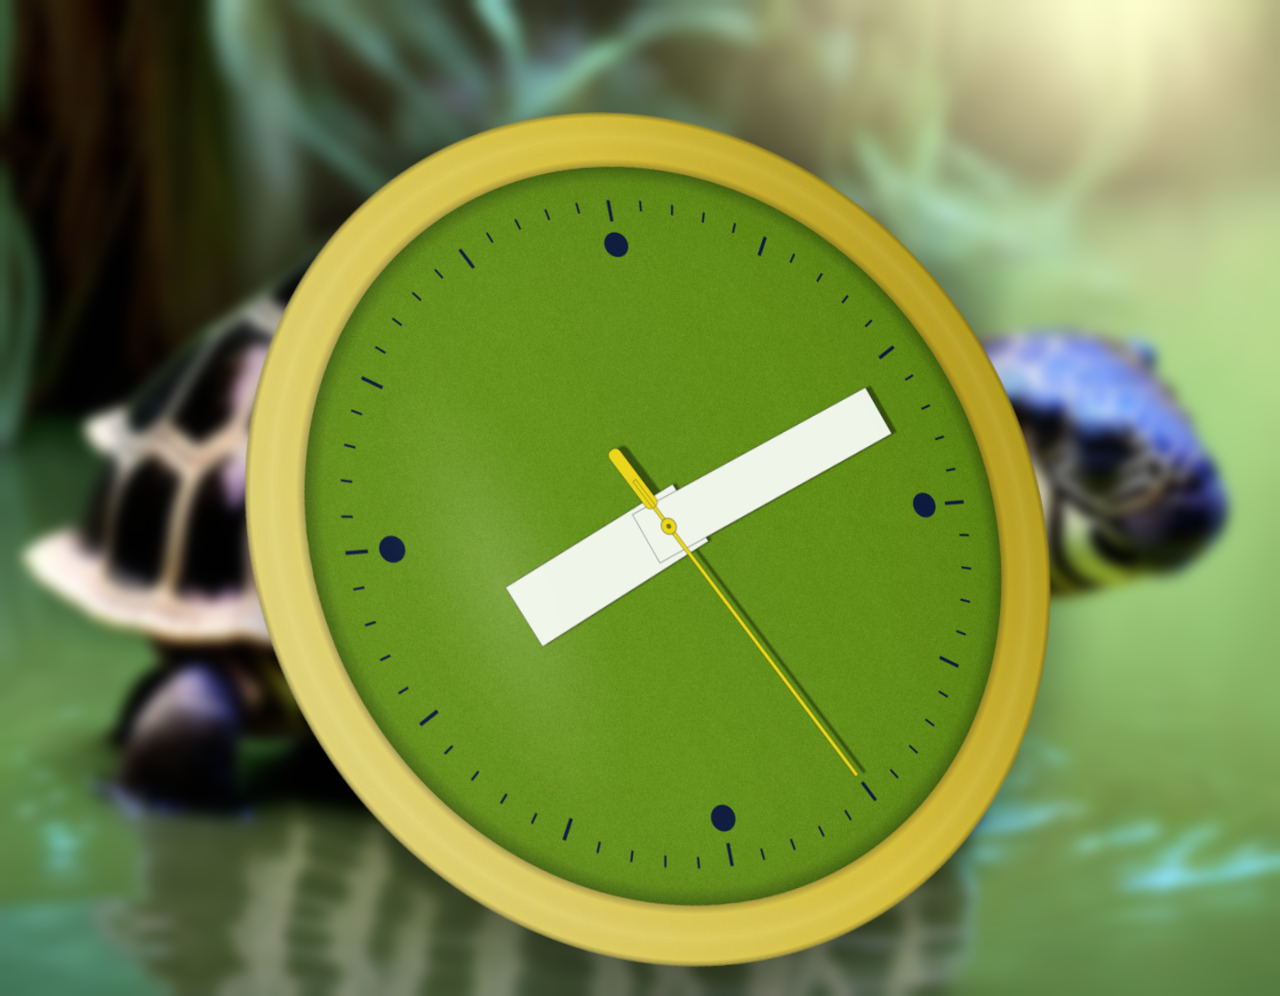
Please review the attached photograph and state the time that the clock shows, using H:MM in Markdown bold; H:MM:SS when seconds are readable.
**8:11:25**
